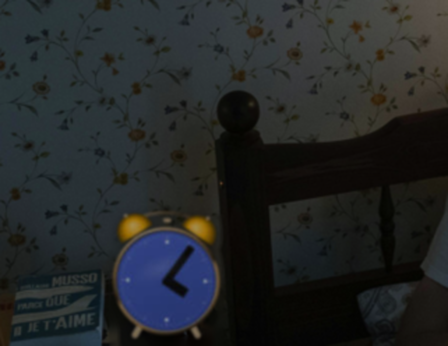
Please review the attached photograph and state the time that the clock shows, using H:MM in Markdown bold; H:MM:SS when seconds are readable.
**4:06**
